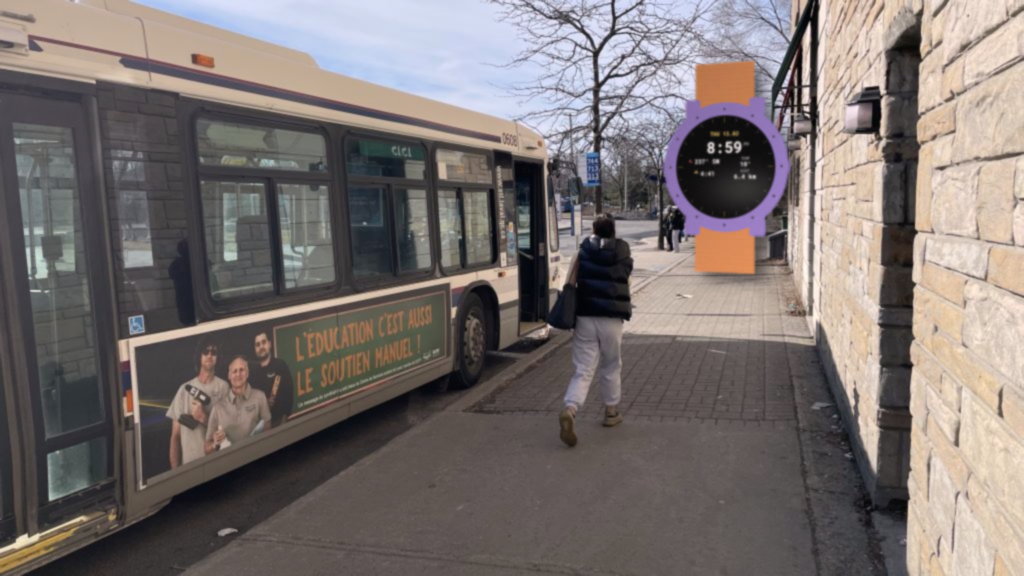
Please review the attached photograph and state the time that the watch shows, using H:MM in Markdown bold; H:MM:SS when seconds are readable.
**8:59**
